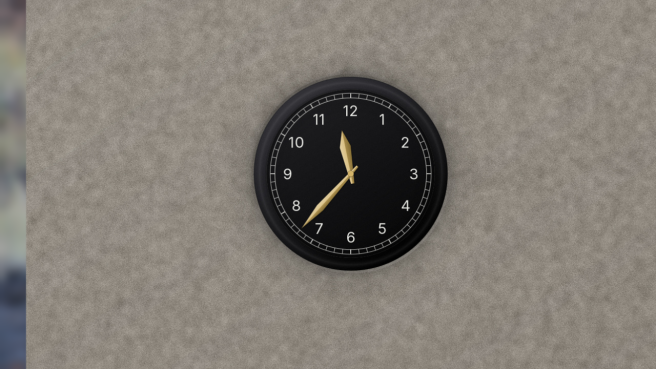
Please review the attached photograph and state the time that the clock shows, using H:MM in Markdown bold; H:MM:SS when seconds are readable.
**11:37**
